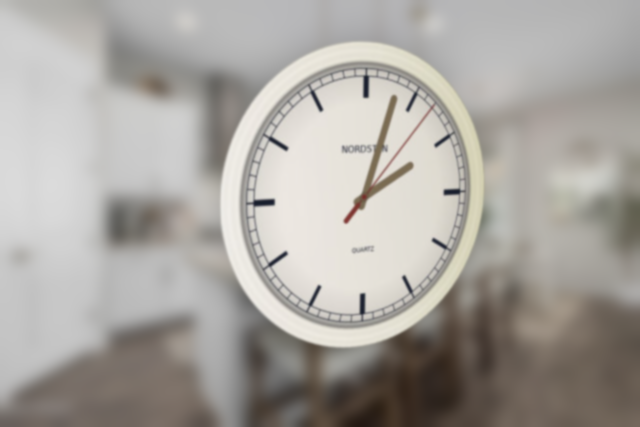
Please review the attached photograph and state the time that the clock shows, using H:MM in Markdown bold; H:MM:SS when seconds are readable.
**2:03:07**
